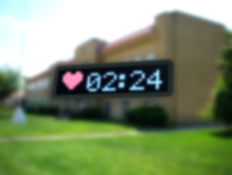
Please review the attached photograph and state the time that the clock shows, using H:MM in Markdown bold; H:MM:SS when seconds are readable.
**2:24**
